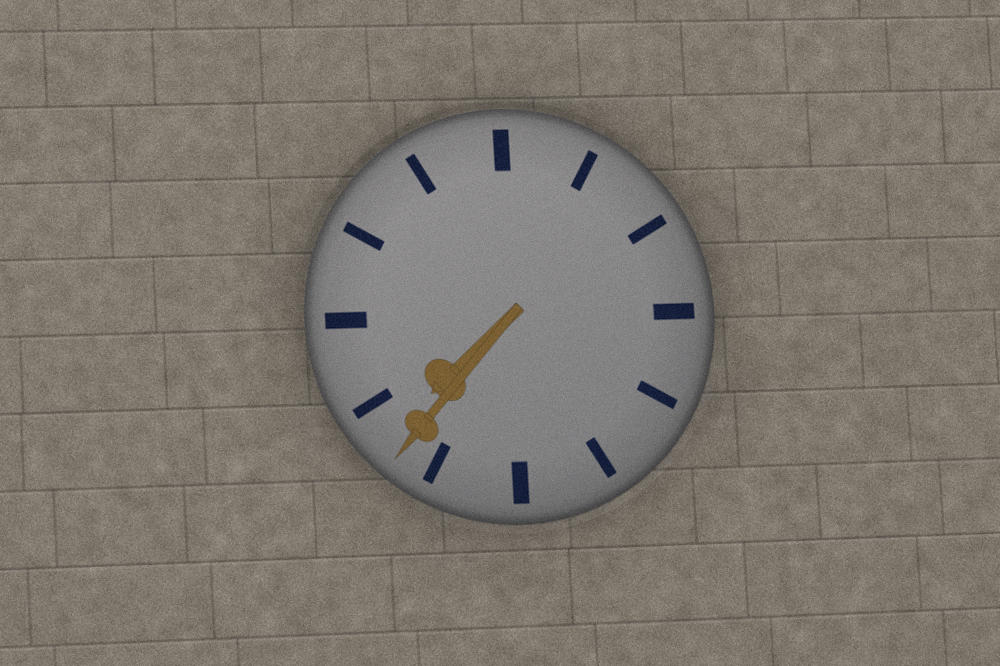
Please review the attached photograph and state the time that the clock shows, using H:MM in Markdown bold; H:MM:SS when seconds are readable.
**7:37**
